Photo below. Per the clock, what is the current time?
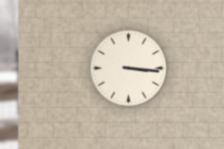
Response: 3:16
